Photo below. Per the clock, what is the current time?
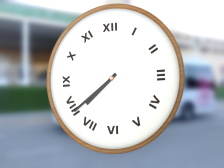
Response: 7:39
